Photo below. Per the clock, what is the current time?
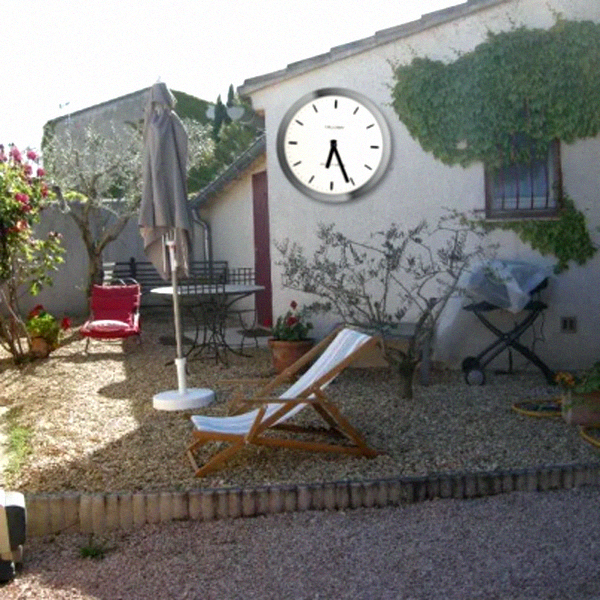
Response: 6:26
